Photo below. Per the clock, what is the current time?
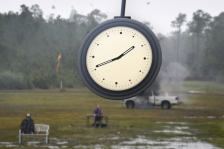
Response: 1:41
